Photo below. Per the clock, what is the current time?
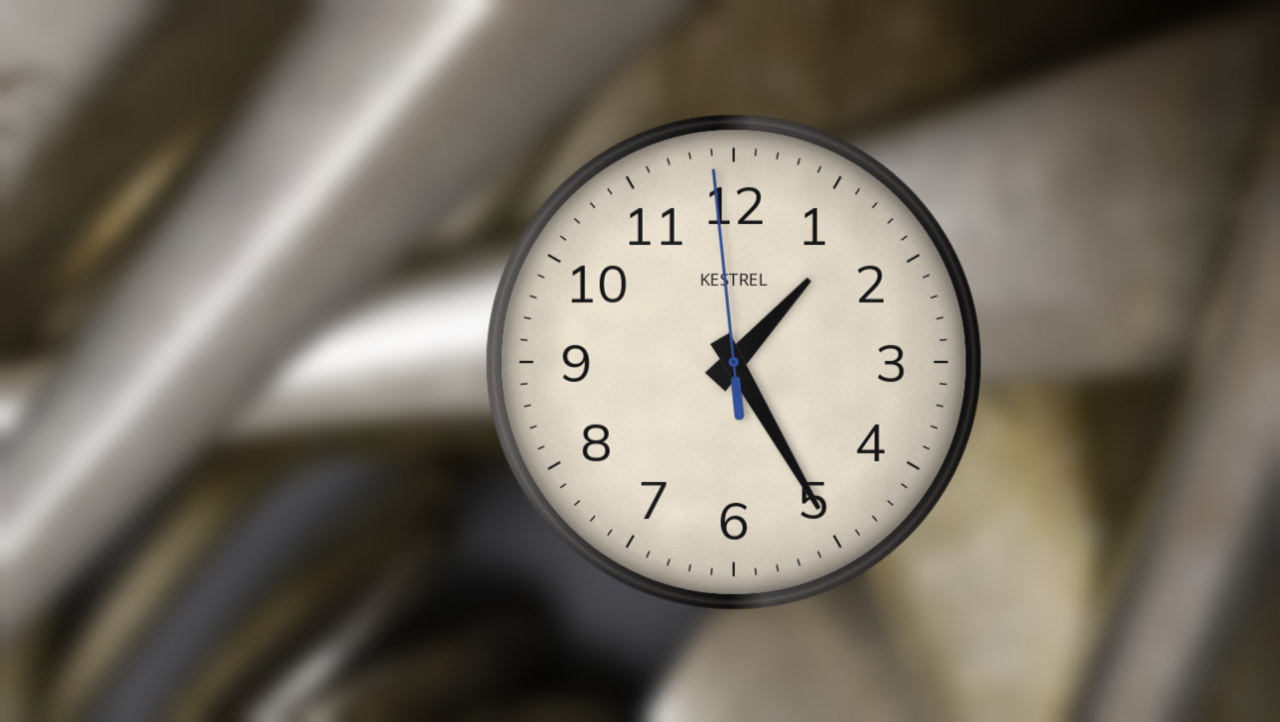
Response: 1:24:59
